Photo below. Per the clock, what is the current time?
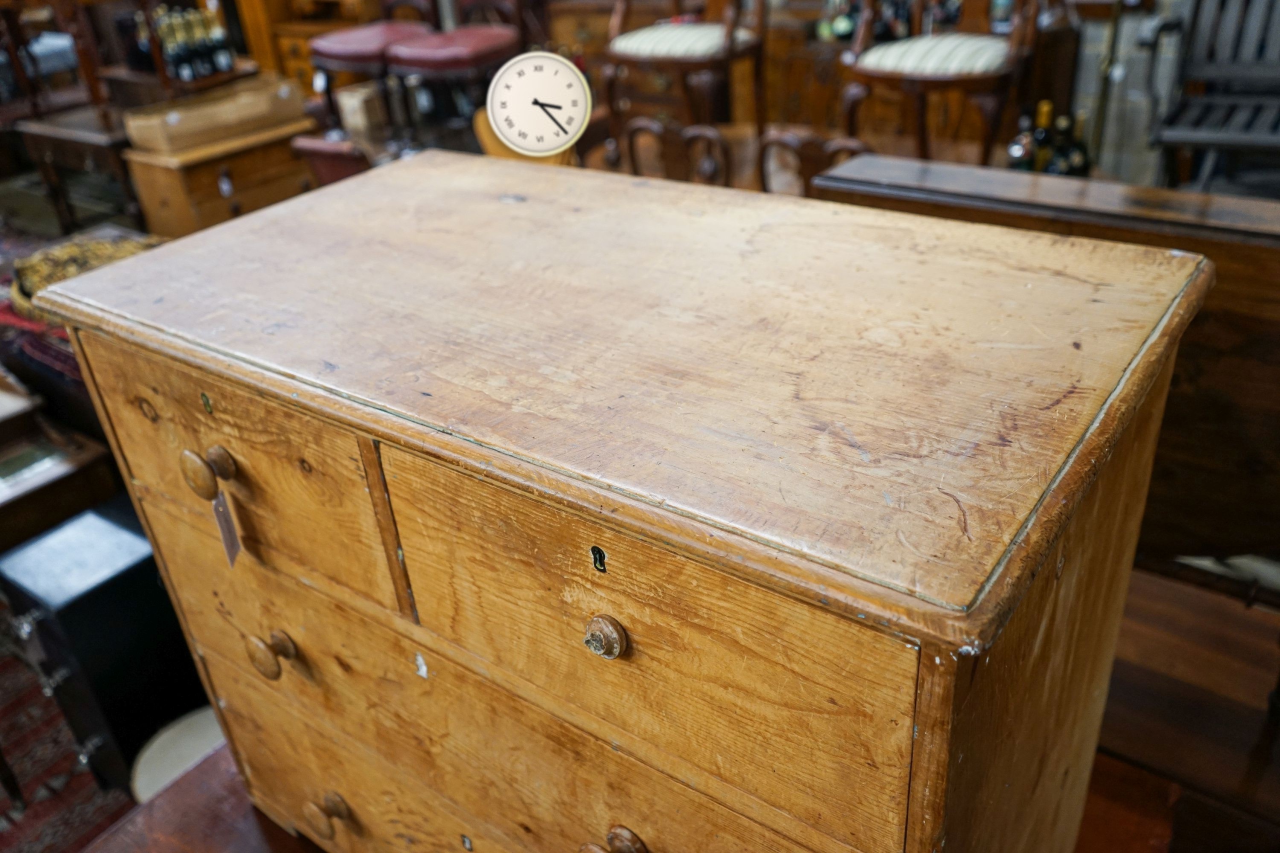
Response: 3:23
